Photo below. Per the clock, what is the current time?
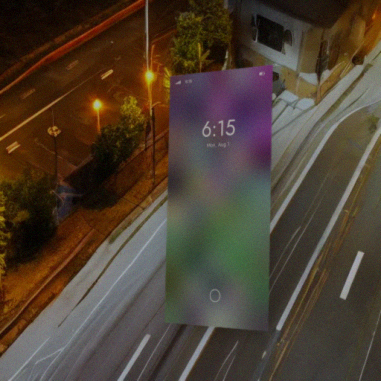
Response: 6:15
